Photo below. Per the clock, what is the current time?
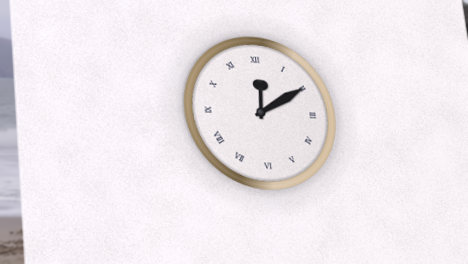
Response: 12:10
